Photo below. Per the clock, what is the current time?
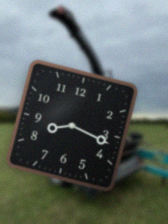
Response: 8:17
